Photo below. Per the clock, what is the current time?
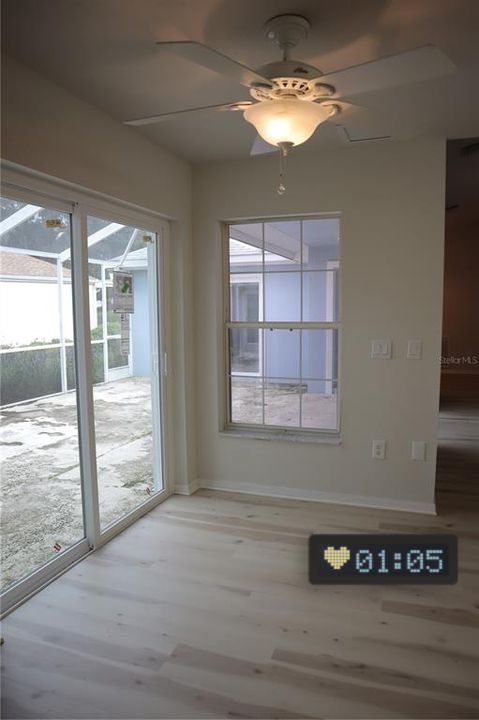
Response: 1:05
